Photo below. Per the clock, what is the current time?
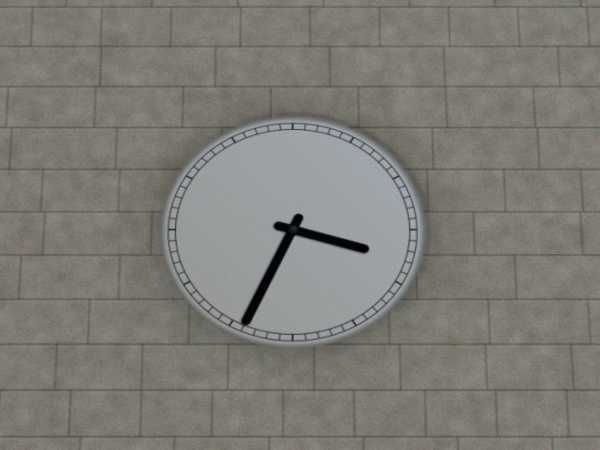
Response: 3:34
